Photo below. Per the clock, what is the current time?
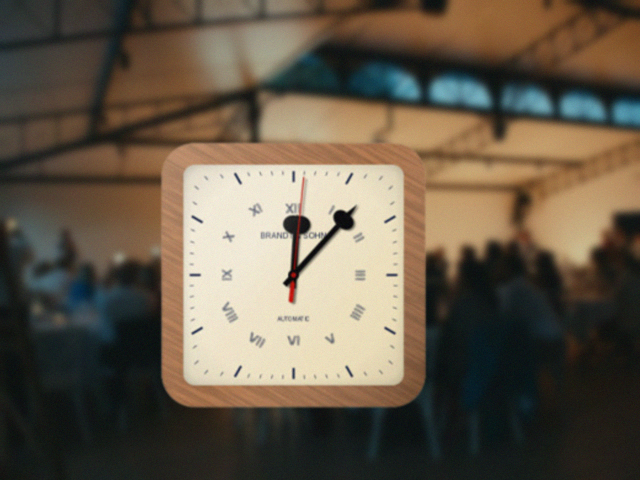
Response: 12:07:01
